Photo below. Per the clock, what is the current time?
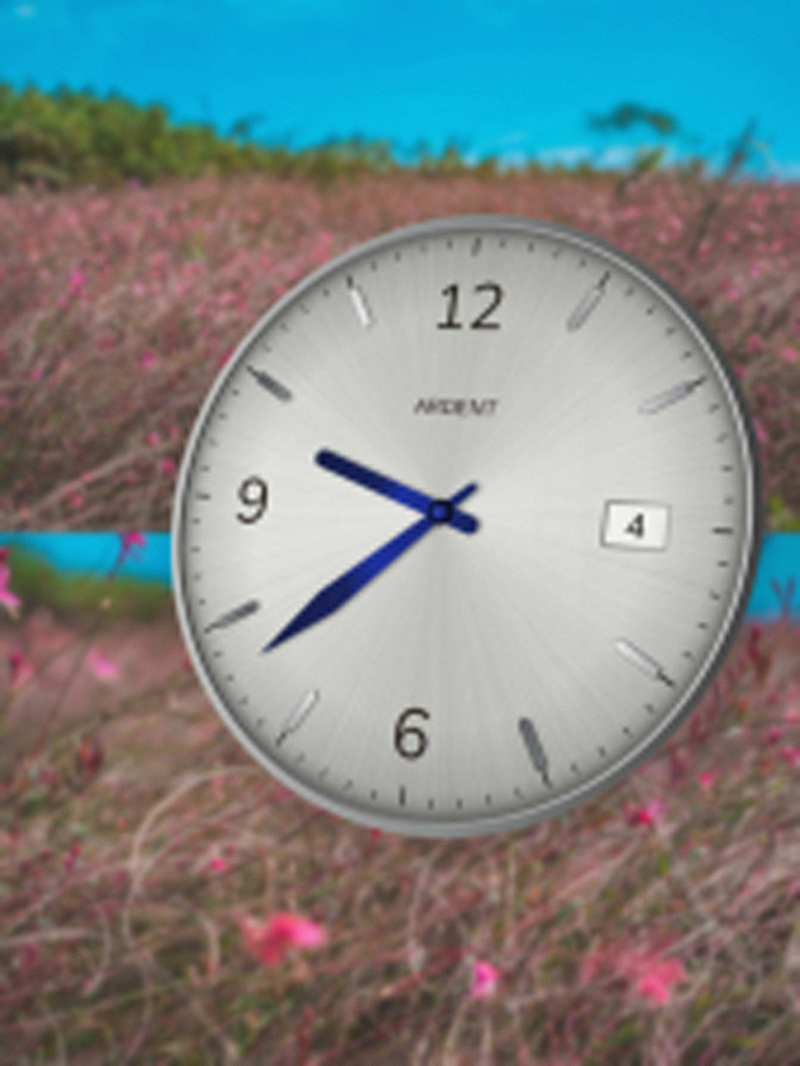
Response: 9:38
